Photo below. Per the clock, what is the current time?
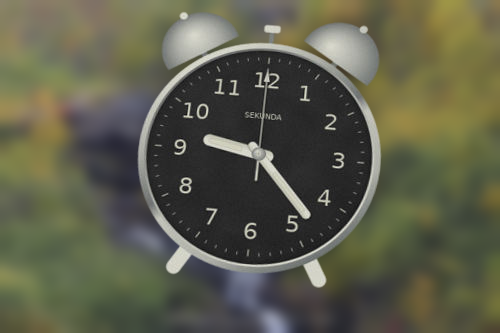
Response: 9:23:00
